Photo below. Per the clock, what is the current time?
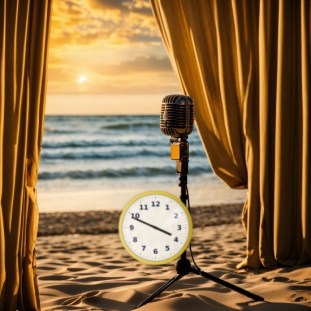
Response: 3:49
